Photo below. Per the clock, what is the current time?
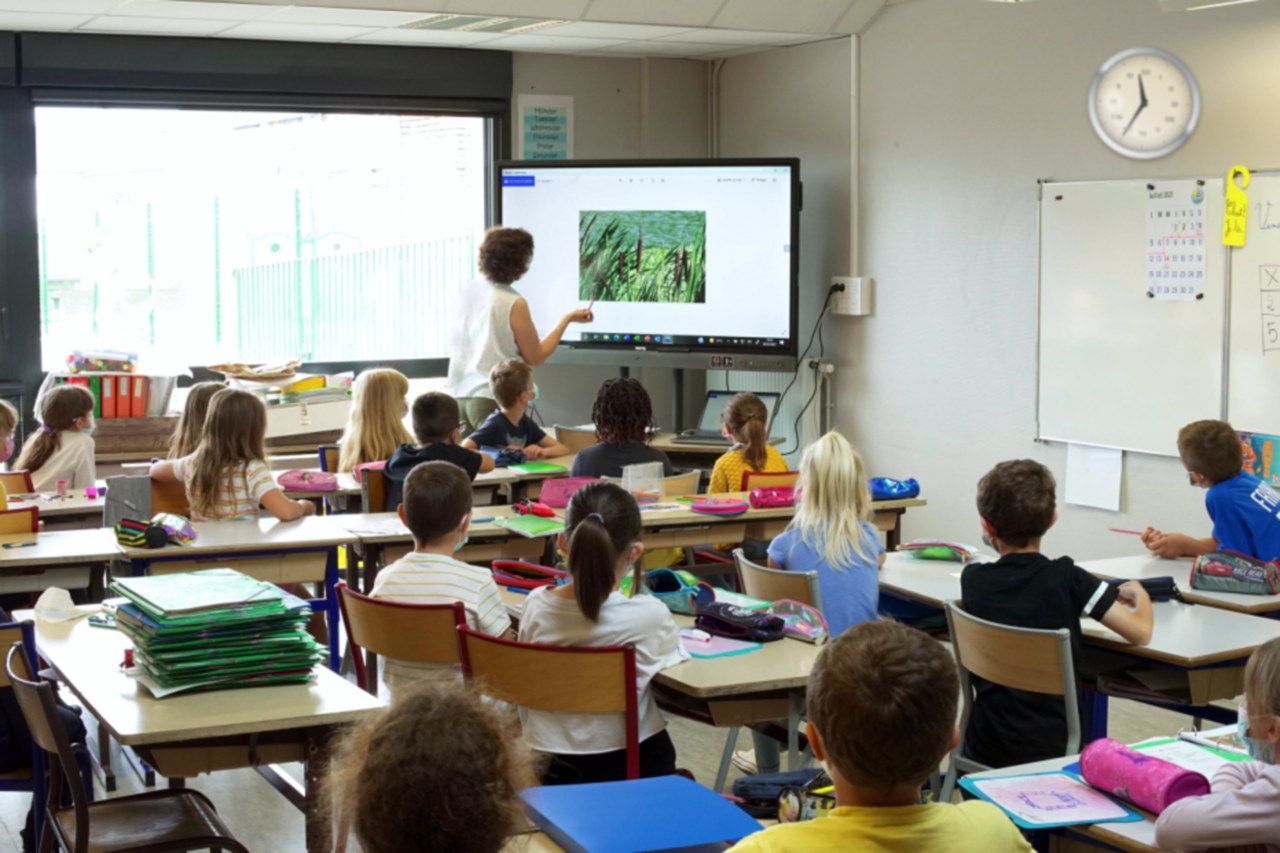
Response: 11:35
